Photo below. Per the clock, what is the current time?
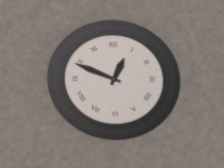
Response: 12:49
